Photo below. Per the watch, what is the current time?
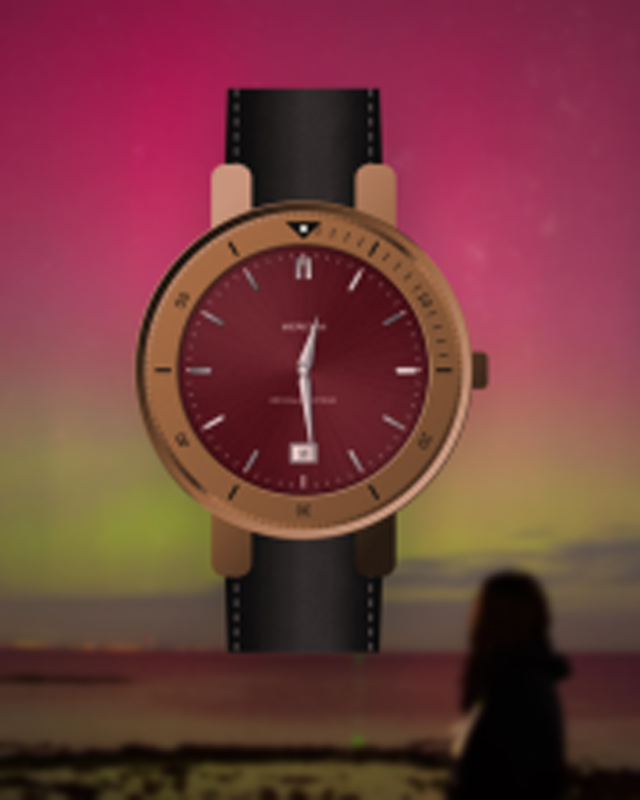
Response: 12:29
